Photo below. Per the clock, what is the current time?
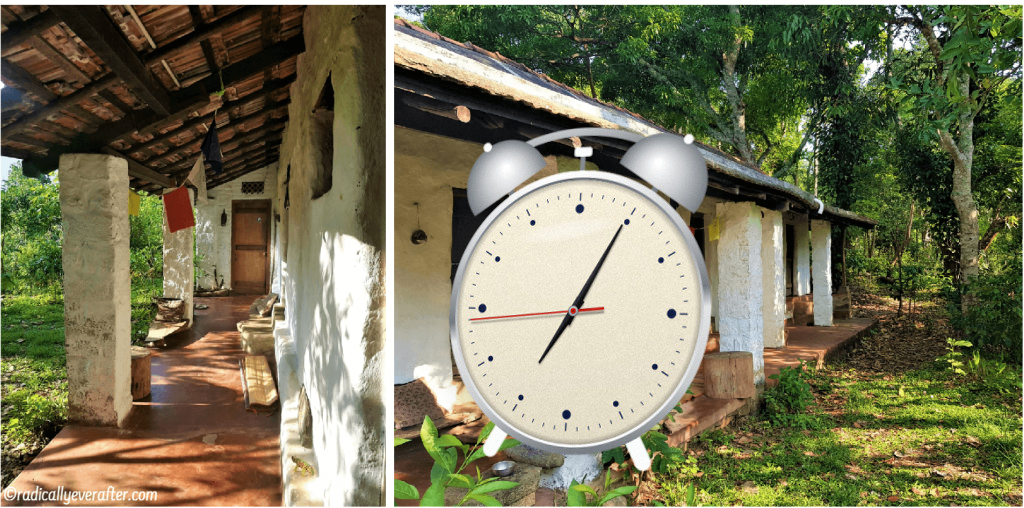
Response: 7:04:44
